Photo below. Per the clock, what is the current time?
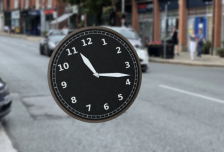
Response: 11:18
